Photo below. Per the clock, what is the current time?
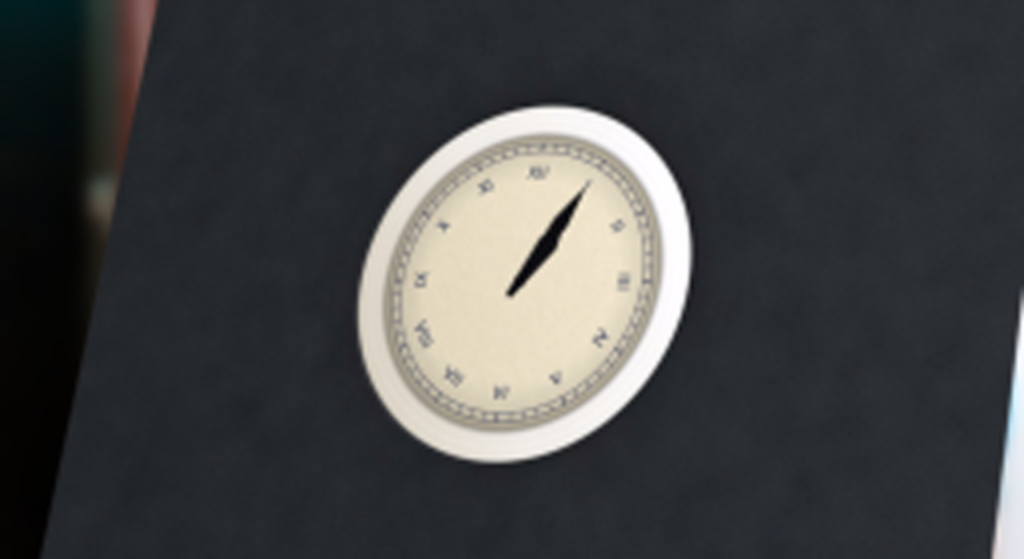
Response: 1:05
